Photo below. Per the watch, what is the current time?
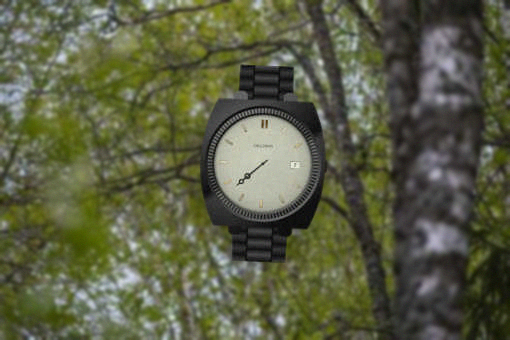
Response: 7:38
